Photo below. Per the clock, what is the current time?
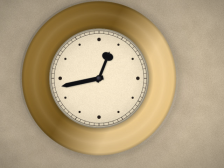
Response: 12:43
